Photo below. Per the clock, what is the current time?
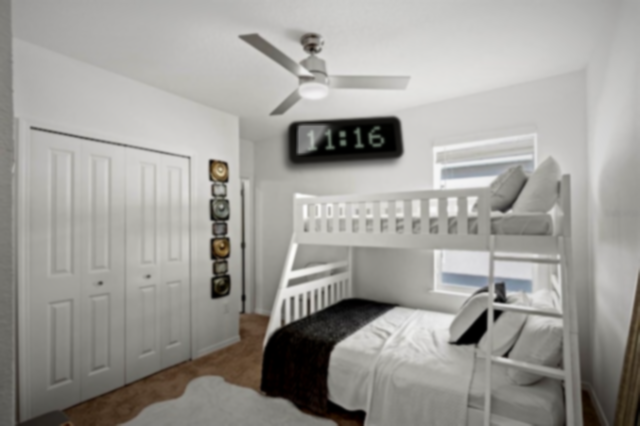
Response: 11:16
